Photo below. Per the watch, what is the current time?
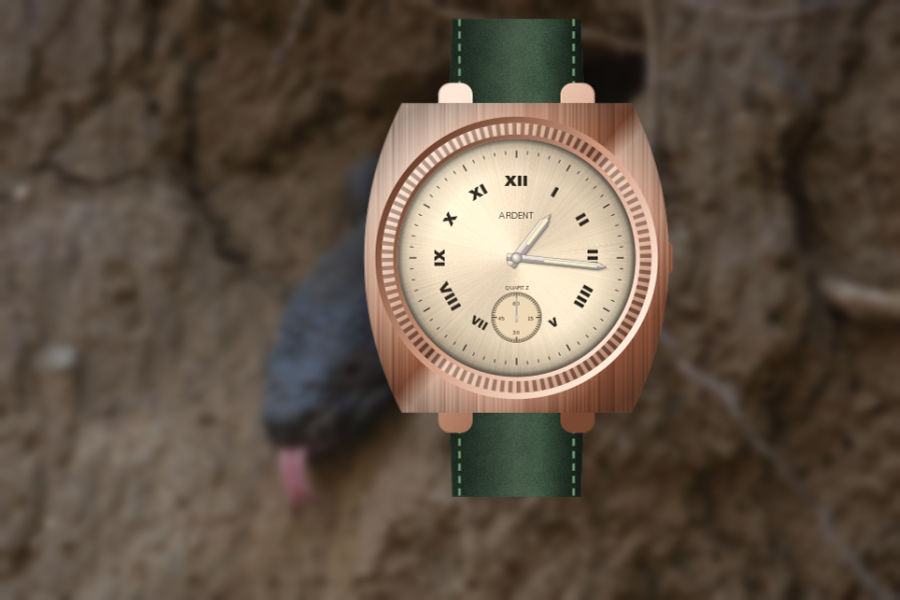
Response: 1:16
